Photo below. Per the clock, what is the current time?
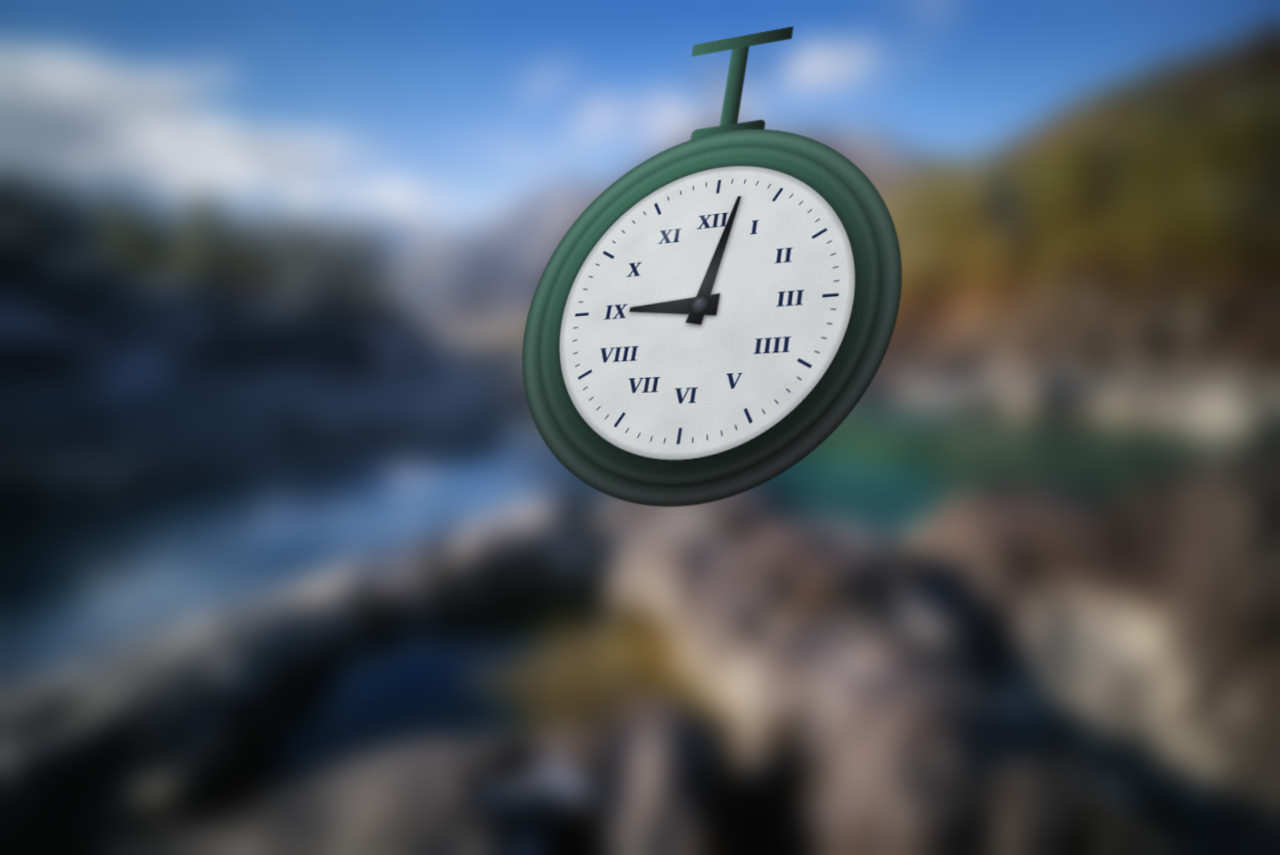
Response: 9:02
